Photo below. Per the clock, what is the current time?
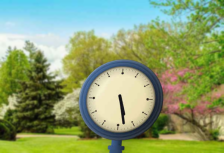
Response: 5:28
